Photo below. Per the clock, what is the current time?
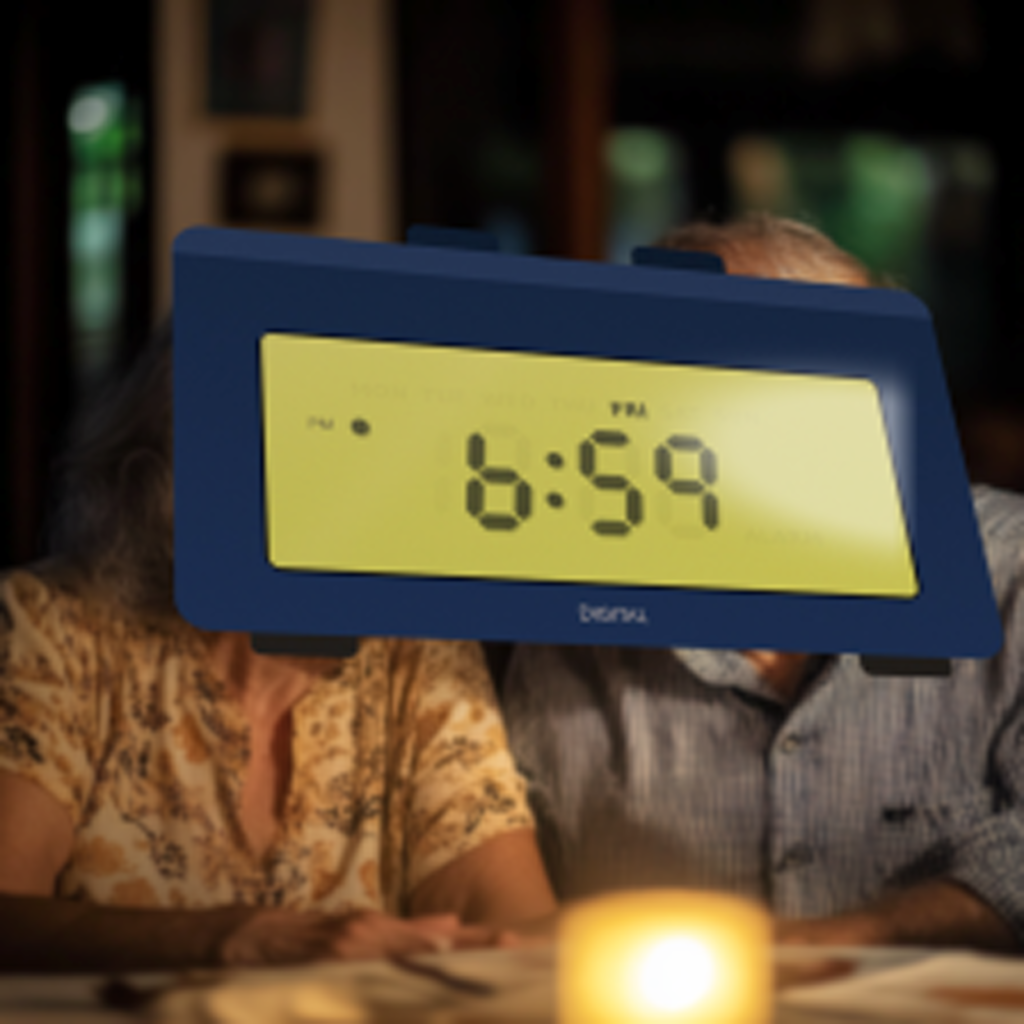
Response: 6:59
